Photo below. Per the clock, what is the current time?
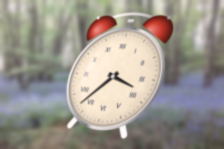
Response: 3:37
